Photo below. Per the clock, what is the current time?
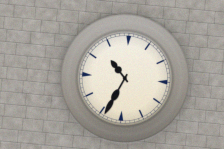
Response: 10:34
